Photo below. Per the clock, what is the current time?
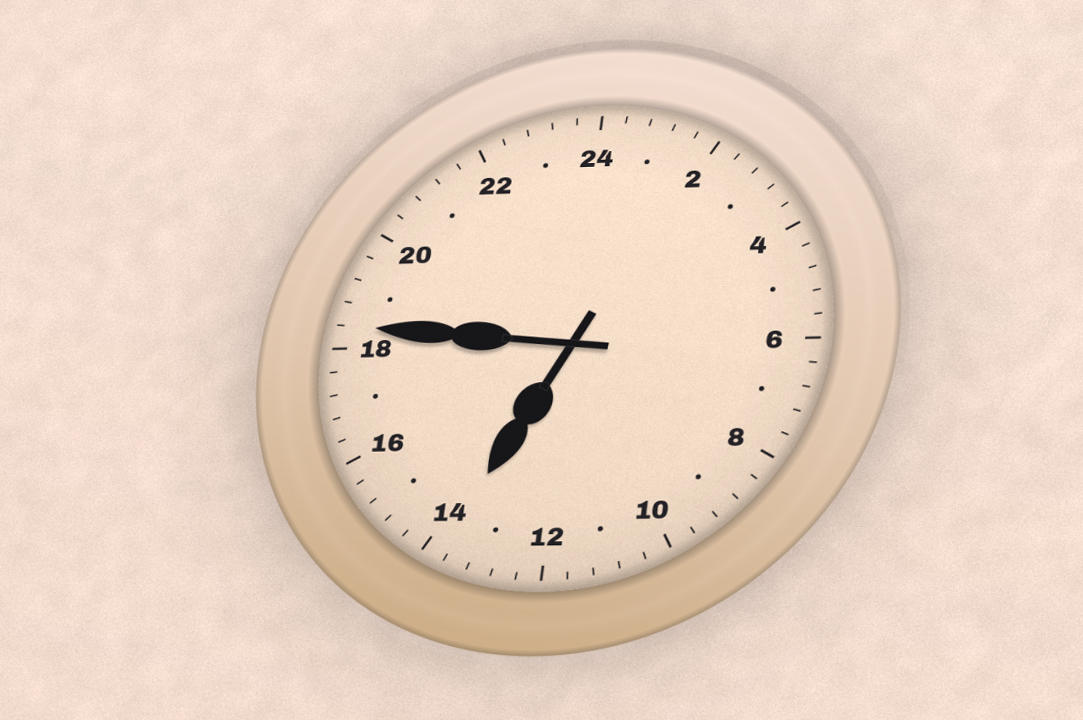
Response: 13:46
